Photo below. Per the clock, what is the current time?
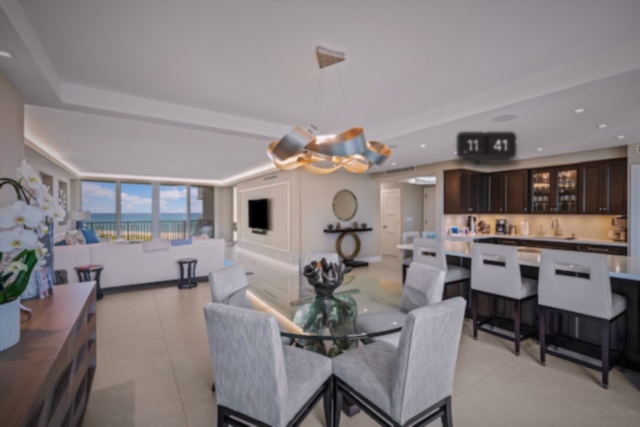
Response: 11:41
